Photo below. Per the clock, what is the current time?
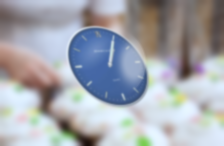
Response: 1:05
